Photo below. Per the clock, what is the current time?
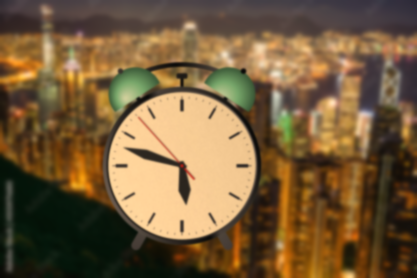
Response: 5:47:53
